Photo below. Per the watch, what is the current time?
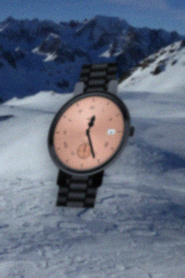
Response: 12:26
